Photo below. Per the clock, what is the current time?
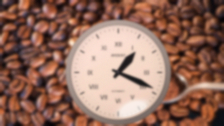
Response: 1:19
